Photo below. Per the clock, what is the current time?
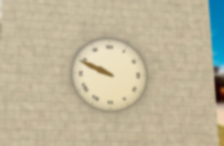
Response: 9:49
